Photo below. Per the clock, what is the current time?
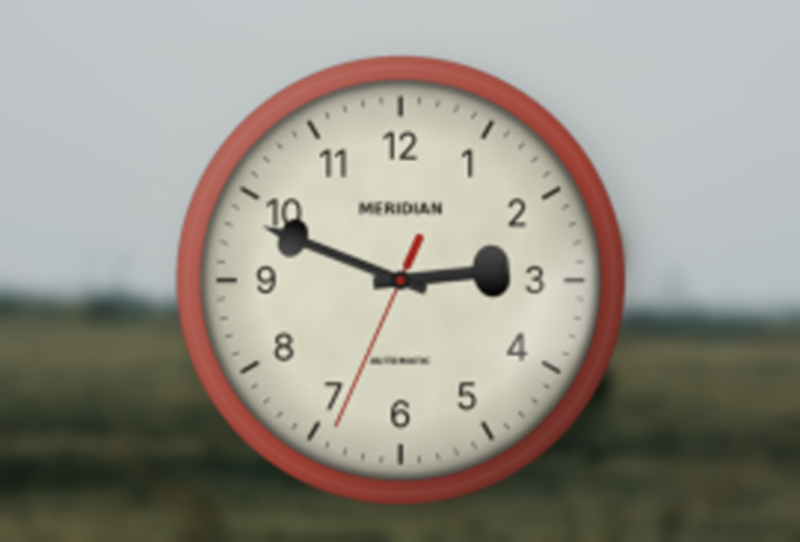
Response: 2:48:34
